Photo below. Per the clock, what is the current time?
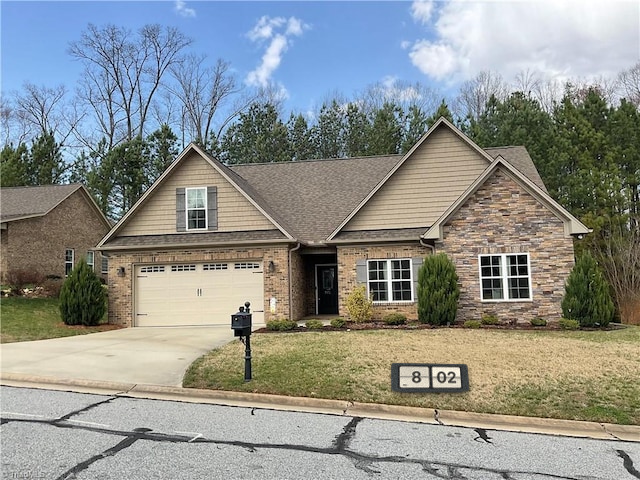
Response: 8:02
